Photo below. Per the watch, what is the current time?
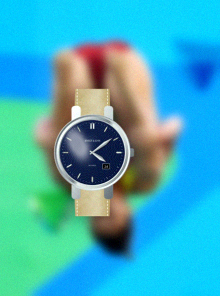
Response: 4:09
